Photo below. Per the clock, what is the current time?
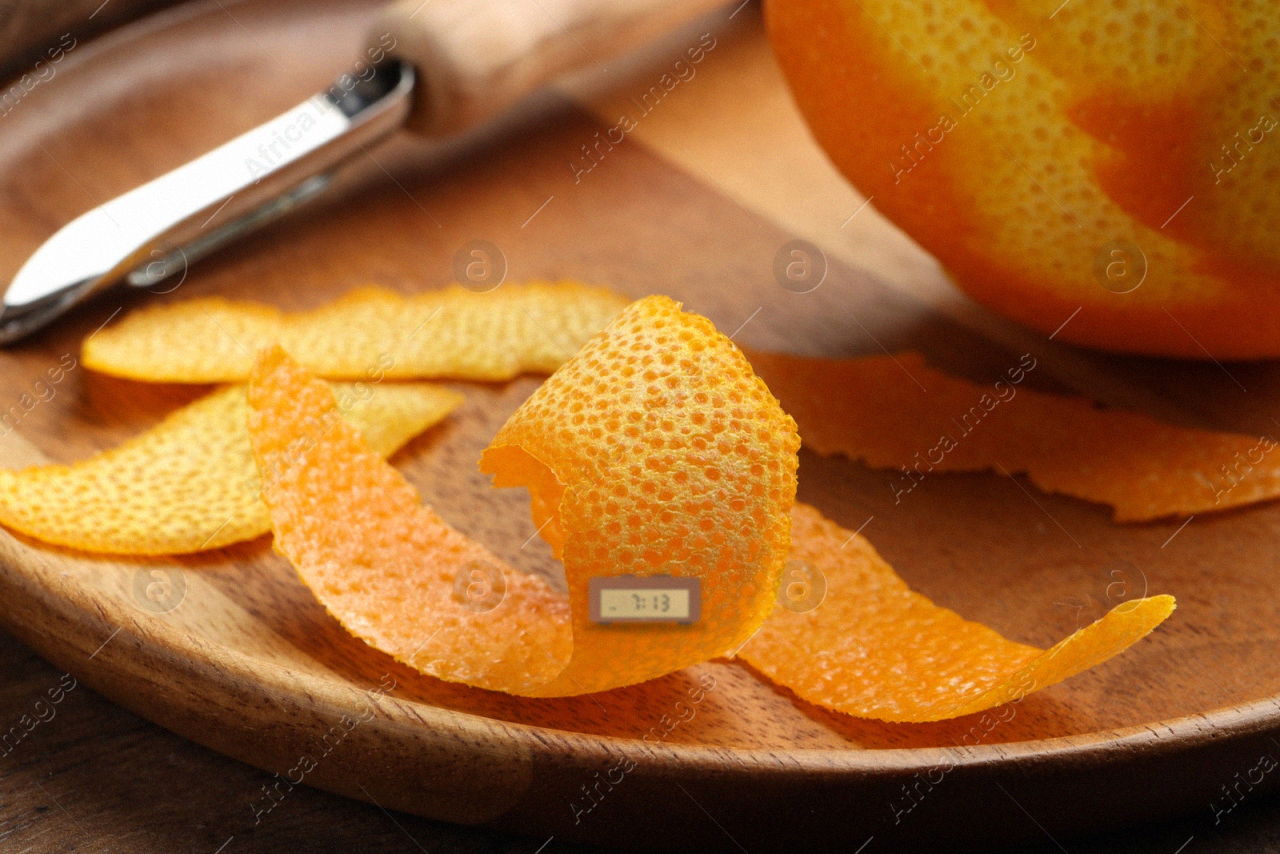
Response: 7:13
